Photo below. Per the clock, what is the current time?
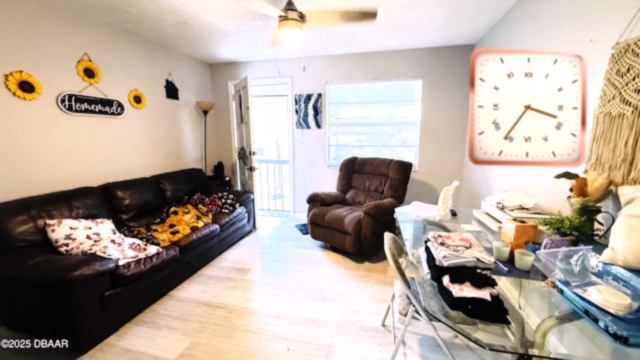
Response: 3:36
